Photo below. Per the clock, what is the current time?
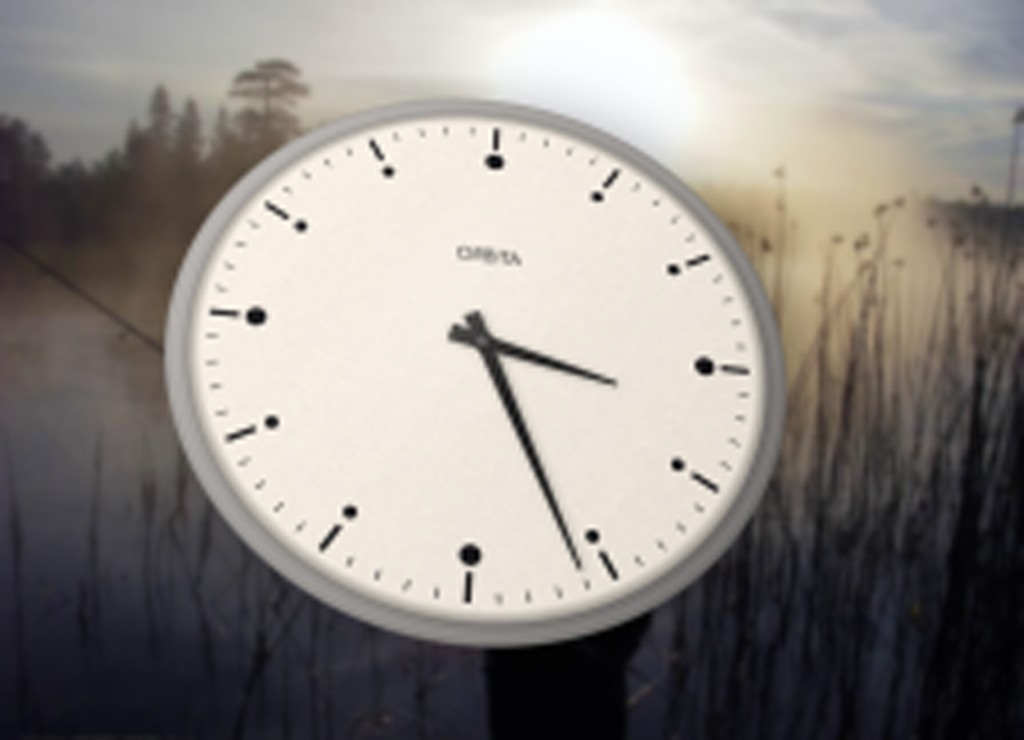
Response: 3:26
